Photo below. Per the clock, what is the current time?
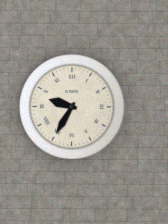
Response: 9:35
